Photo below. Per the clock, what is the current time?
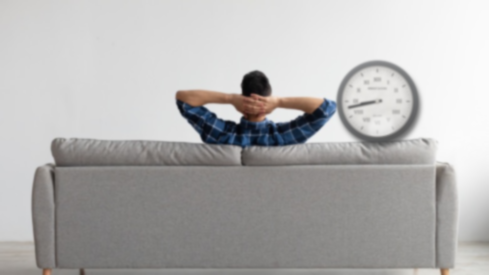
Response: 8:43
